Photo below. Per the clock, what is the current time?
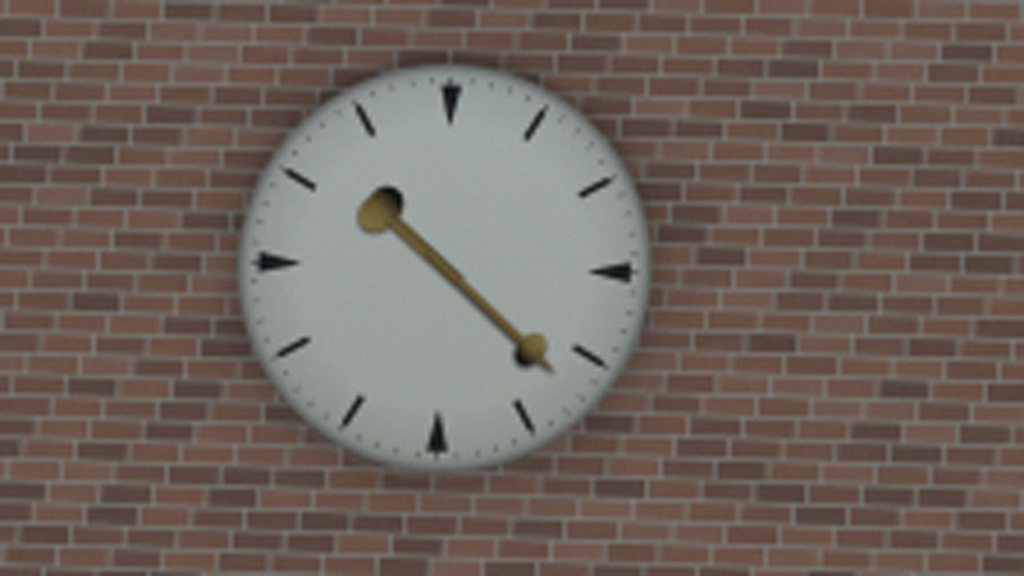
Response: 10:22
